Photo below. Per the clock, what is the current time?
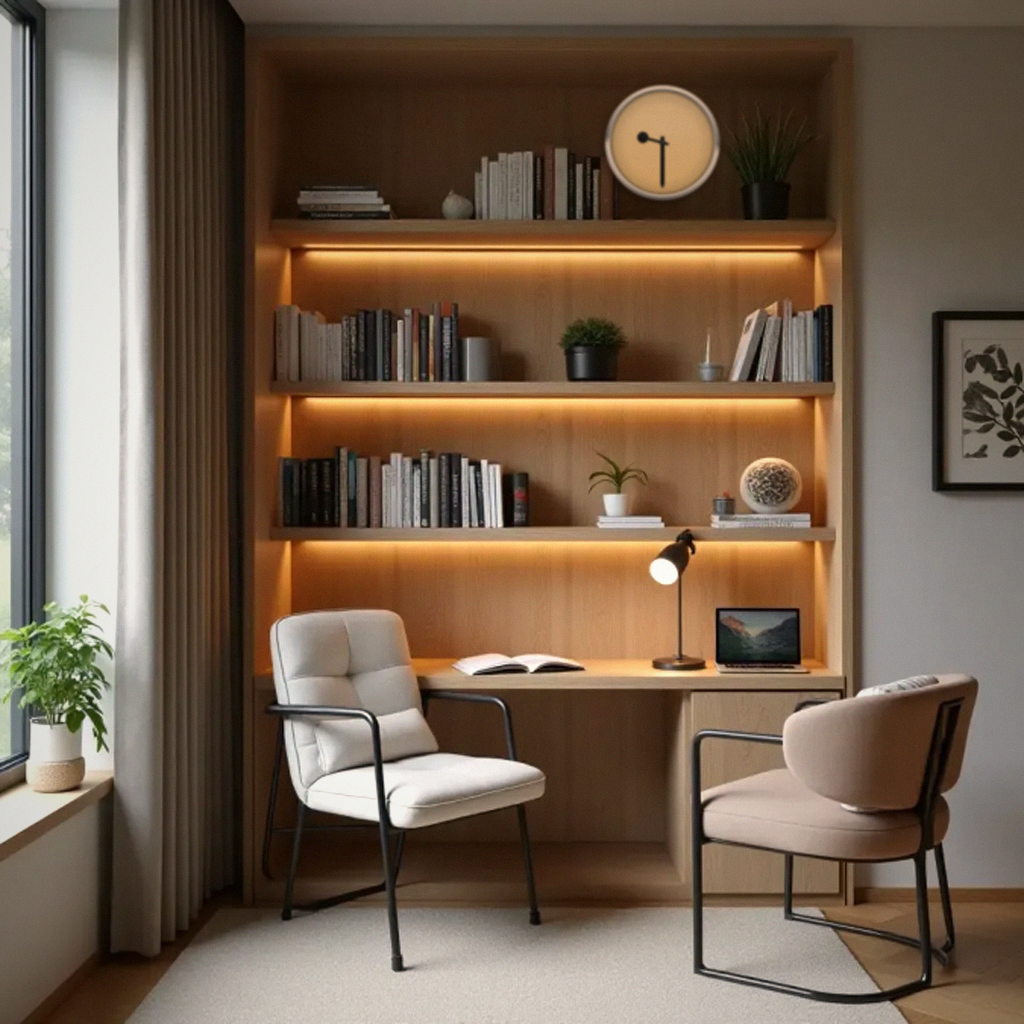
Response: 9:30
